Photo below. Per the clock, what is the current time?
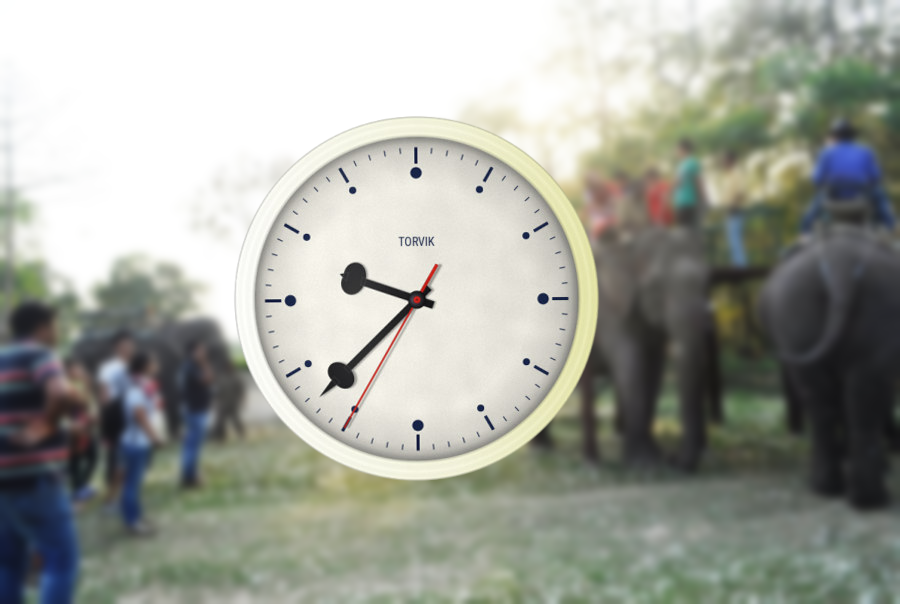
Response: 9:37:35
